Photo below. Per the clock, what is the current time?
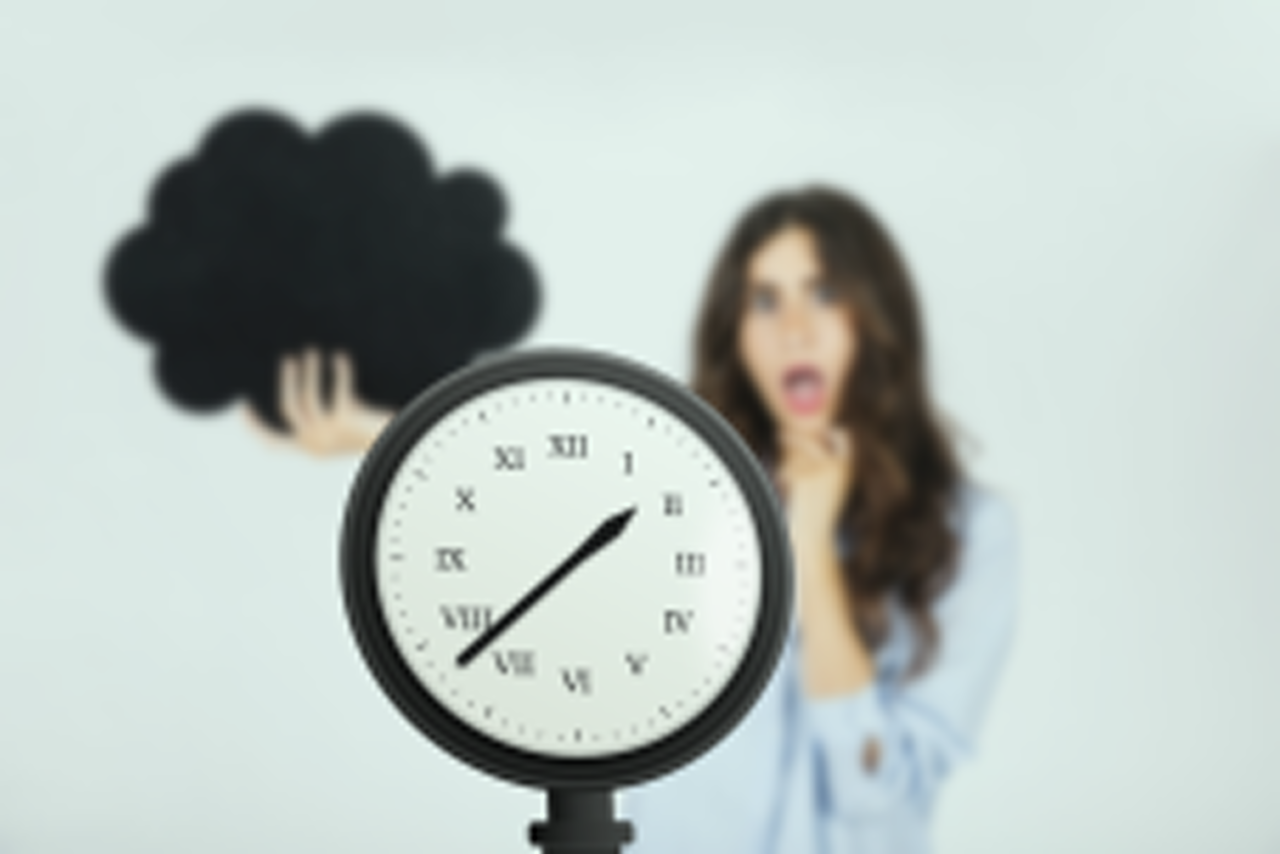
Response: 1:38
